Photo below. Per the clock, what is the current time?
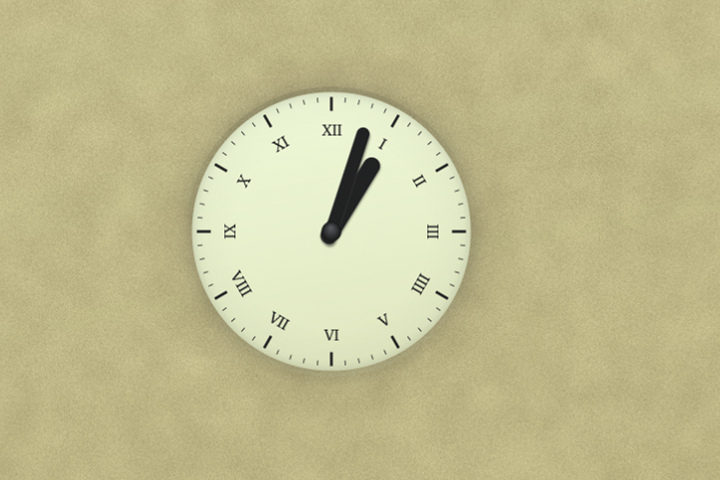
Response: 1:03
